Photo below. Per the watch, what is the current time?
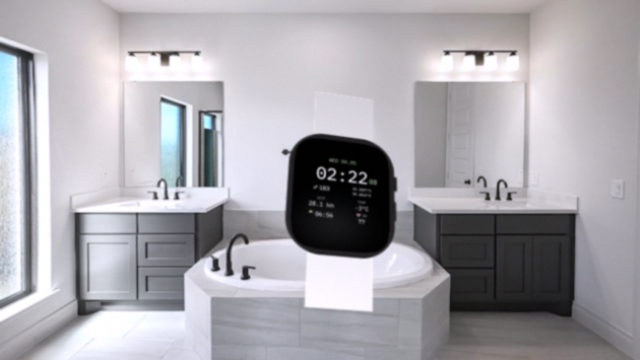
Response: 2:22
